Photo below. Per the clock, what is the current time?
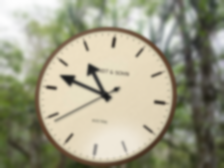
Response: 10:47:39
